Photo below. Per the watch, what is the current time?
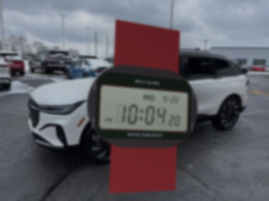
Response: 10:04
